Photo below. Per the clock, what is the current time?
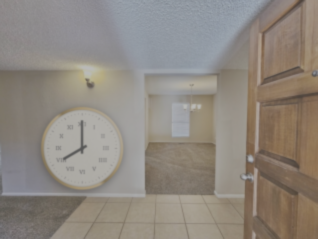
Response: 8:00
